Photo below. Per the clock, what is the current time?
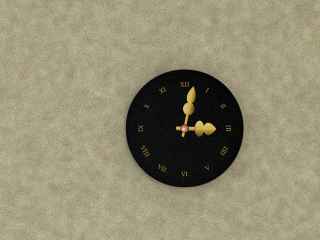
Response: 3:02
